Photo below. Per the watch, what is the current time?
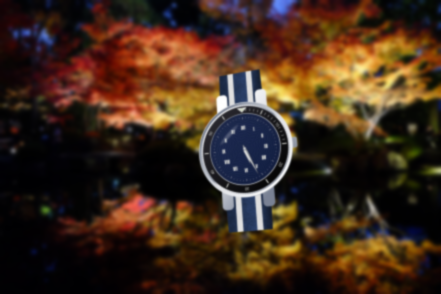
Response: 5:26
